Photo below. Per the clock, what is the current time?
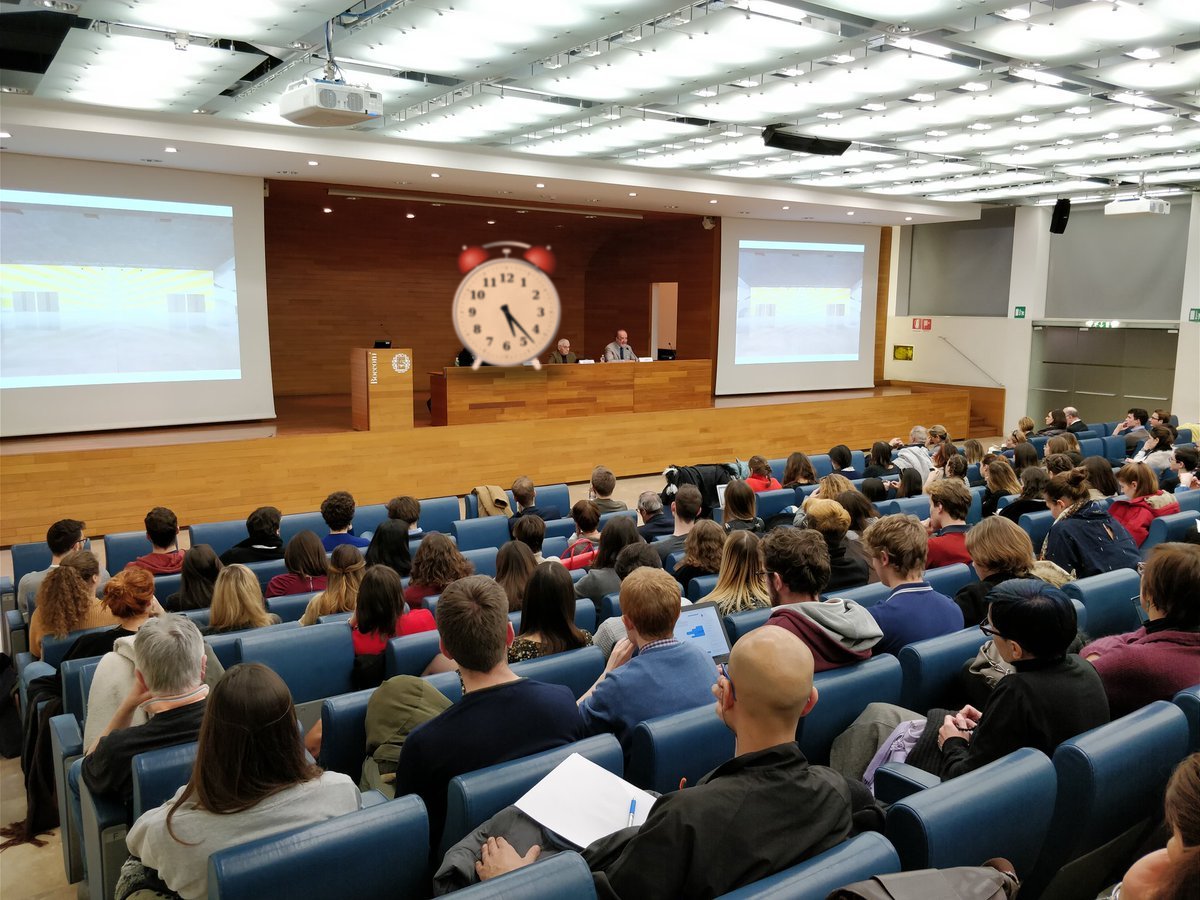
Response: 5:23
